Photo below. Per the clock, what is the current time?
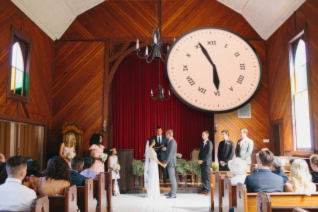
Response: 5:56
